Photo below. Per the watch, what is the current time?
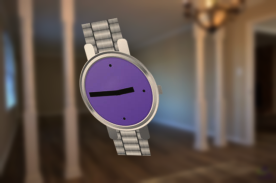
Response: 2:45
